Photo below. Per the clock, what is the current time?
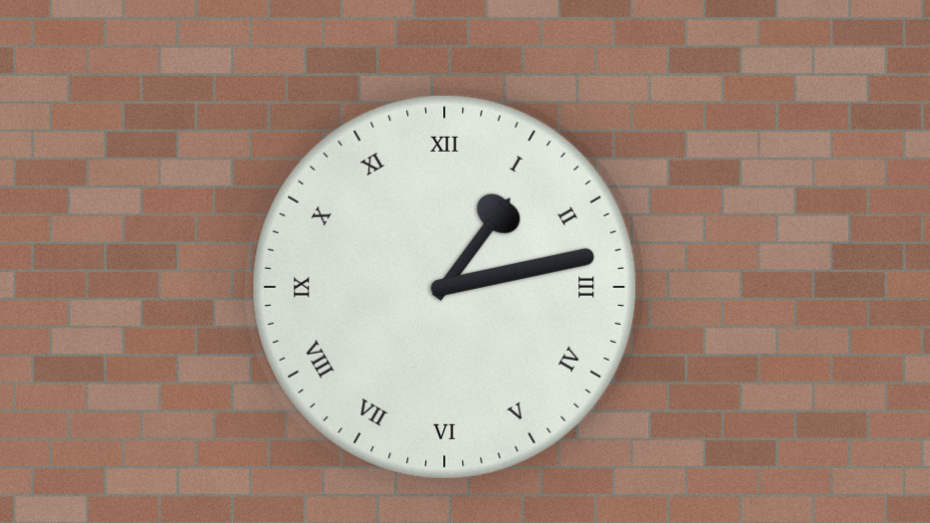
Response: 1:13
